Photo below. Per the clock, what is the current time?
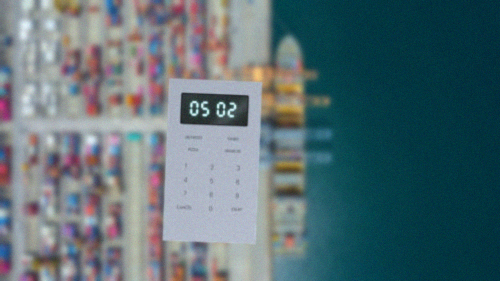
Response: 5:02
